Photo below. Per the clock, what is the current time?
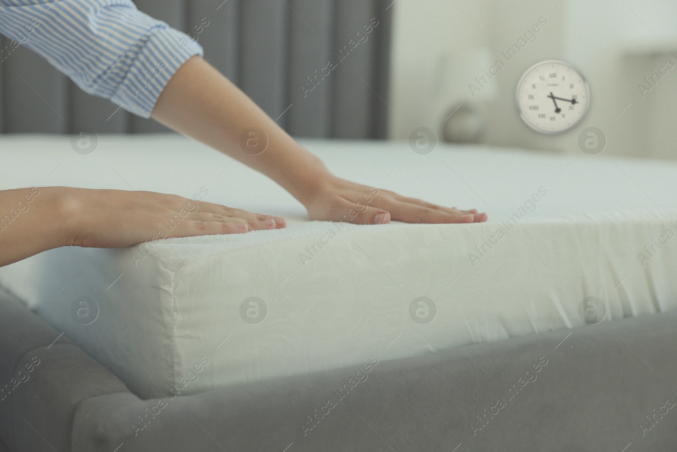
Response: 5:17
